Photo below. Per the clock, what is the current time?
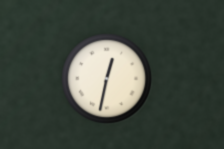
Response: 12:32
